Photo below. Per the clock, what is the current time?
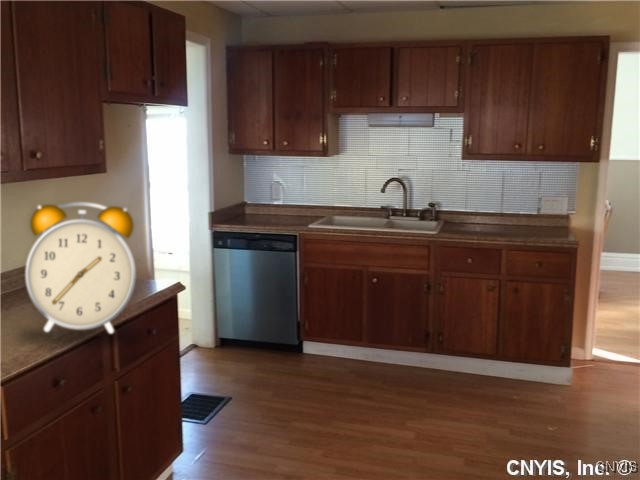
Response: 1:37
